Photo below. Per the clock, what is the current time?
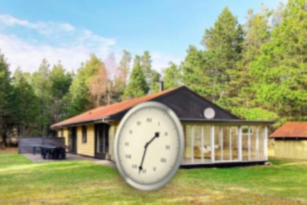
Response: 1:32
